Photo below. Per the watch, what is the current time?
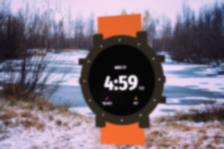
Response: 4:59
